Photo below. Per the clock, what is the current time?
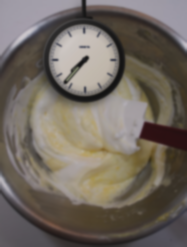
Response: 7:37
